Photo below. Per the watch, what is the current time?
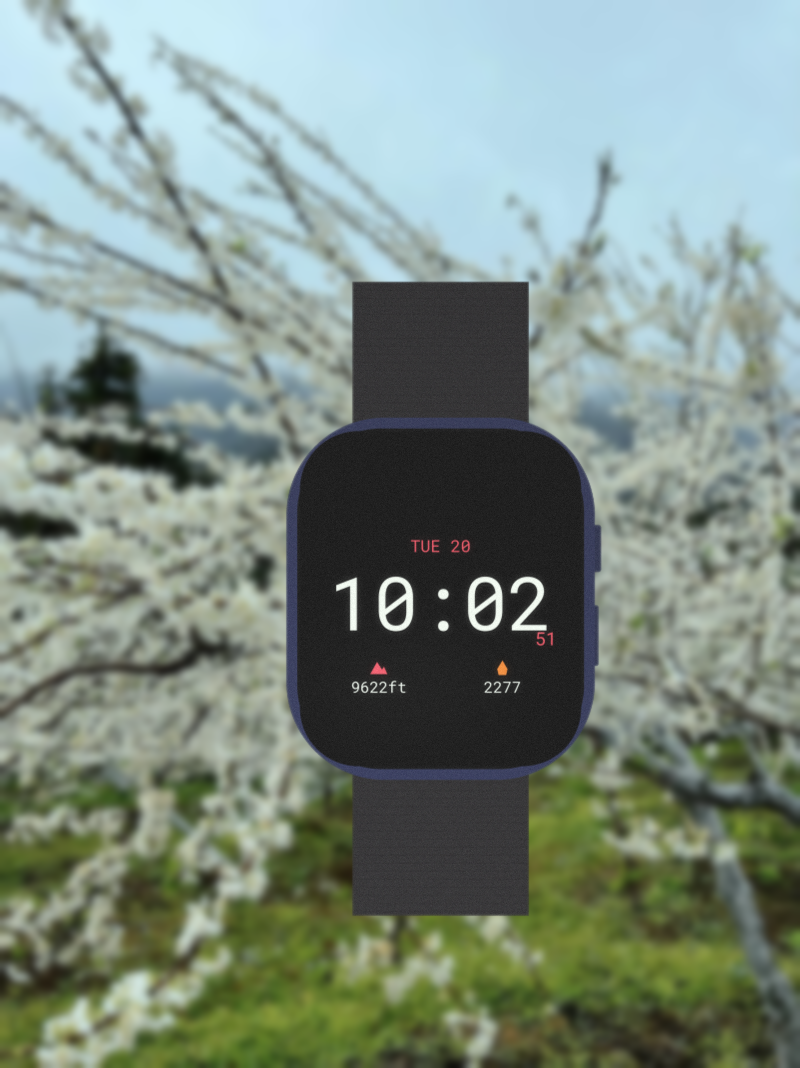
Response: 10:02:51
